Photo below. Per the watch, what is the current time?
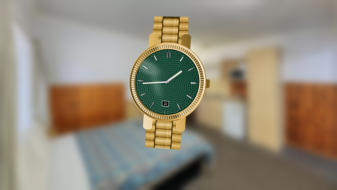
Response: 1:44
